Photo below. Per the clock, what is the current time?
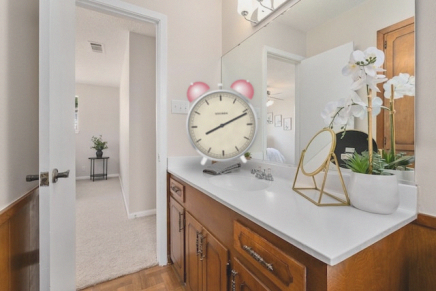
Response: 8:11
